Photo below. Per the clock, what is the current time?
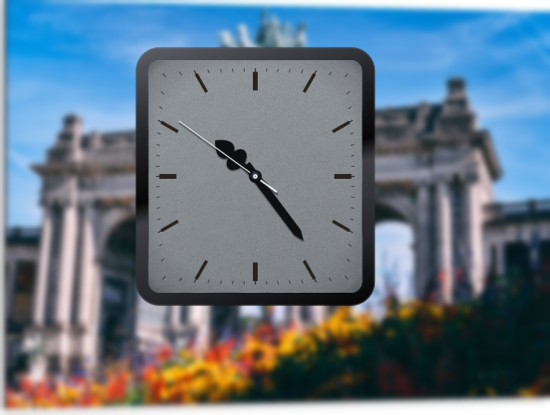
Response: 10:23:51
